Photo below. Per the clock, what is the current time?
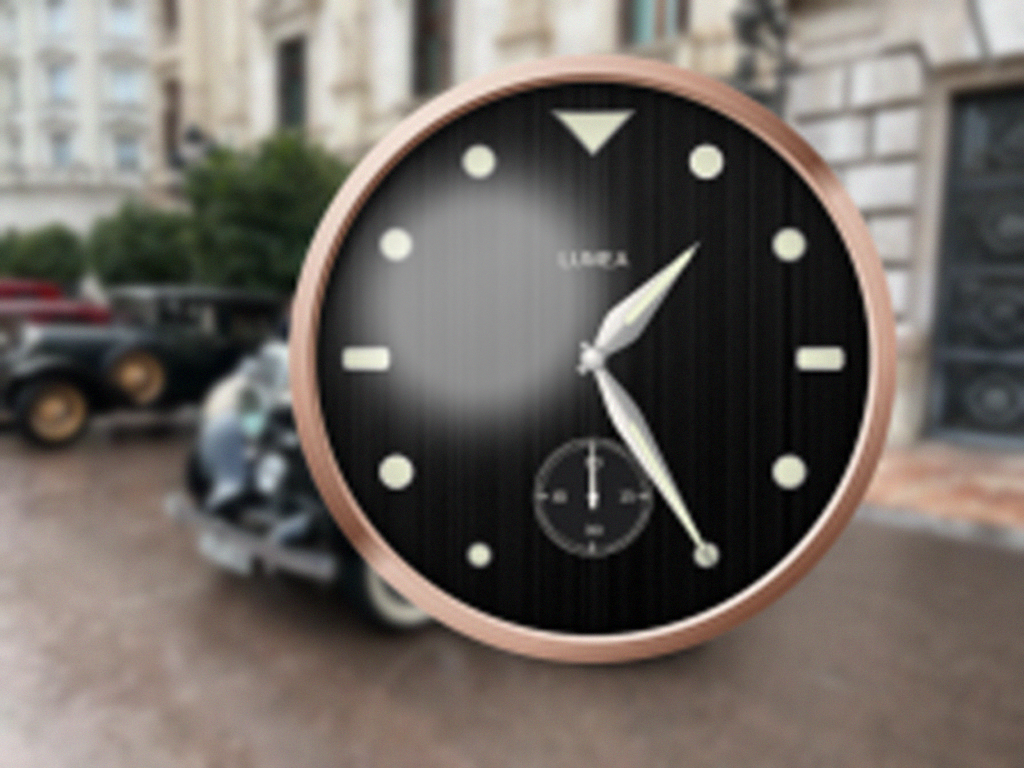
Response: 1:25
